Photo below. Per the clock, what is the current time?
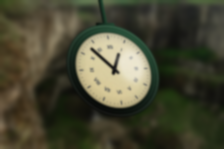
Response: 12:53
